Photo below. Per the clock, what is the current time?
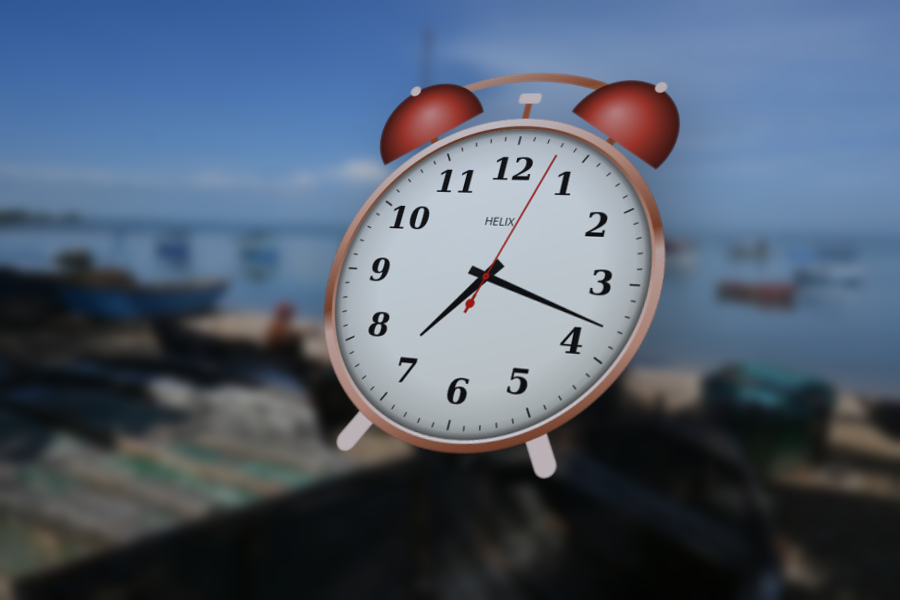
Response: 7:18:03
